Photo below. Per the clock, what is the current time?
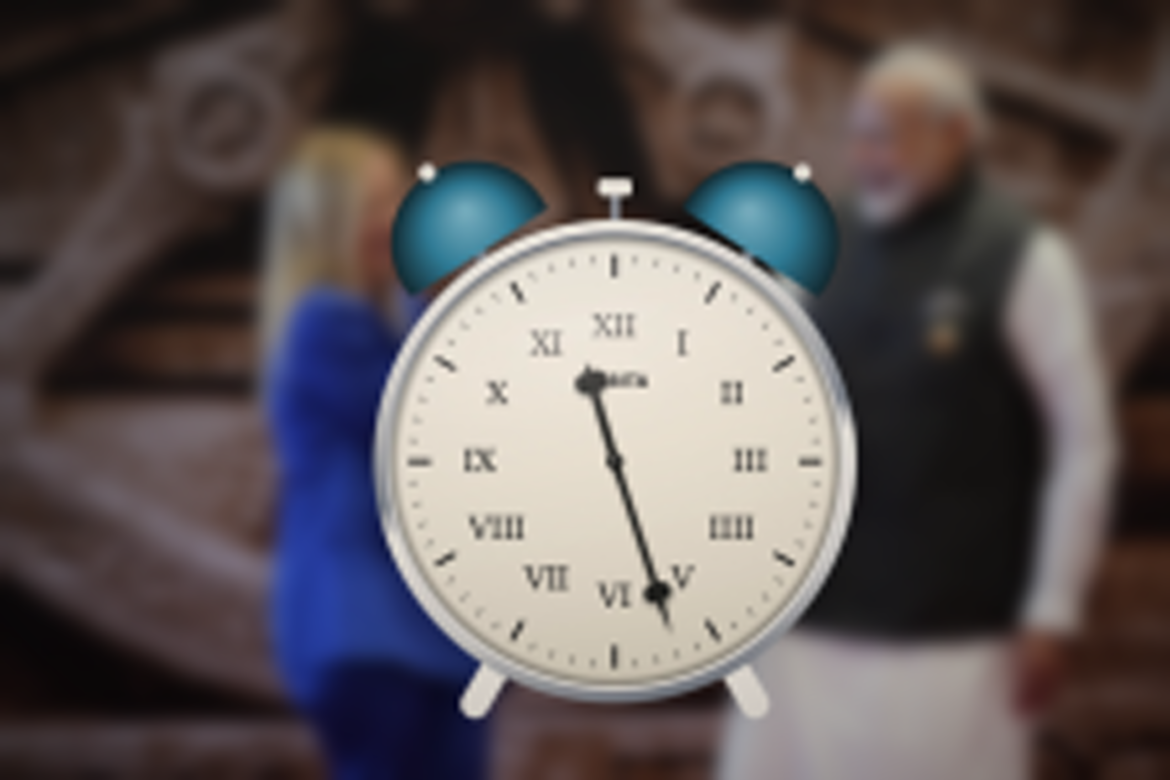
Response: 11:27
